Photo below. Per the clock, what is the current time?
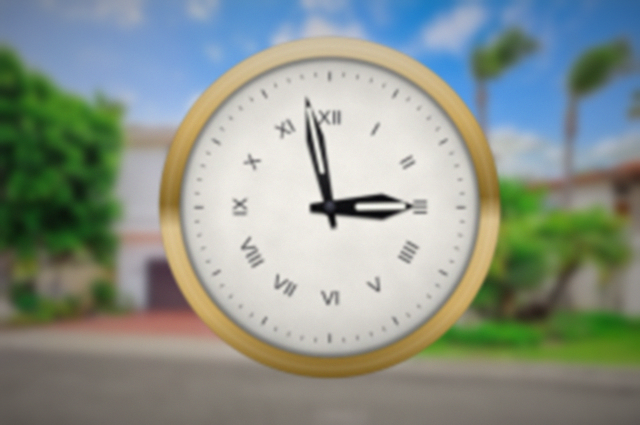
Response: 2:58
